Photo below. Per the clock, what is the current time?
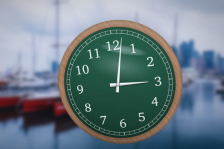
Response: 3:02
